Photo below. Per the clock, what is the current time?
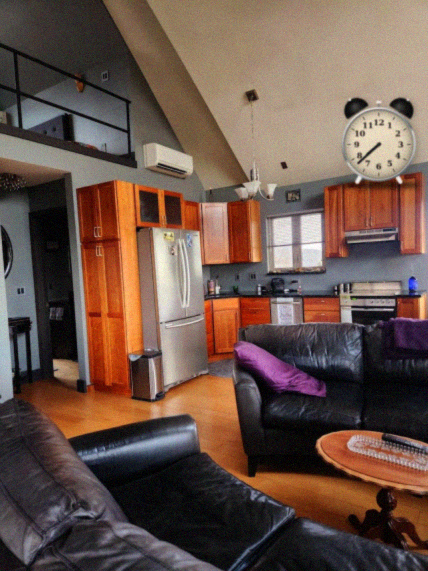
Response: 7:38
